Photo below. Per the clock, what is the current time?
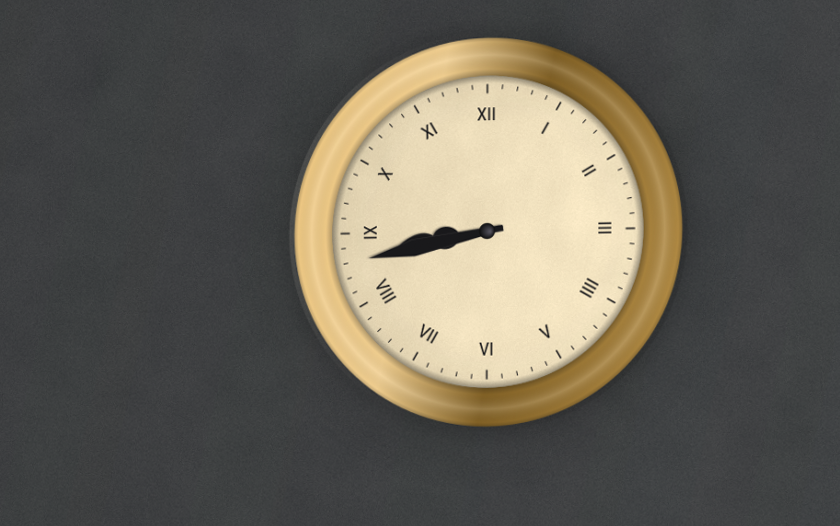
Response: 8:43
